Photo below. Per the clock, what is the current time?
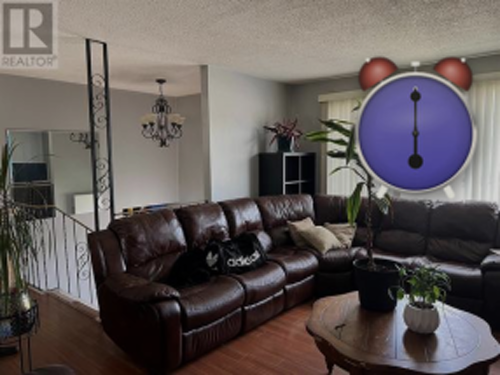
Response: 6:00
